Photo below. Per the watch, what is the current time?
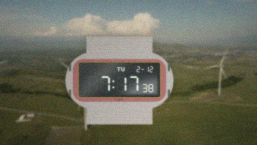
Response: 7:17
